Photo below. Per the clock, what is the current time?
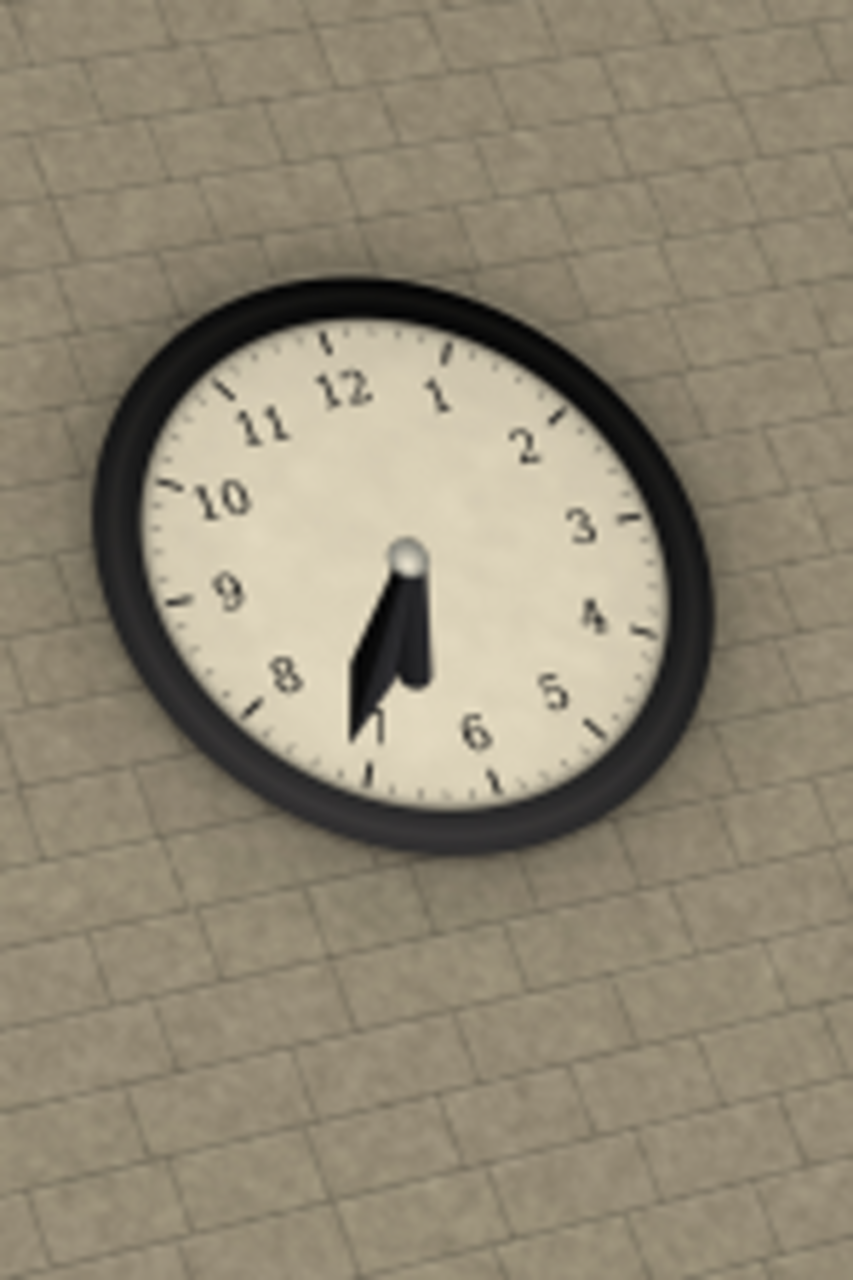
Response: 6:36
